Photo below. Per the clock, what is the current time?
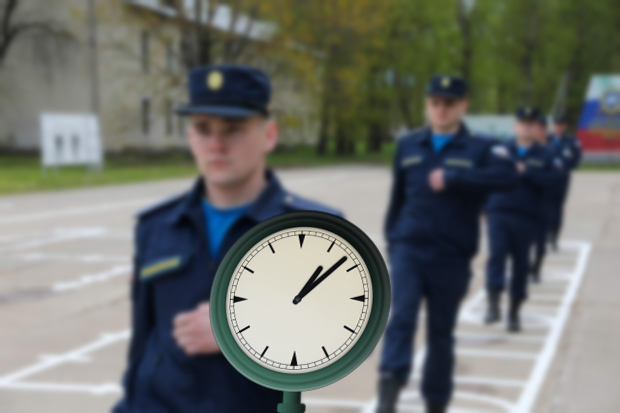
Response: 1:08
